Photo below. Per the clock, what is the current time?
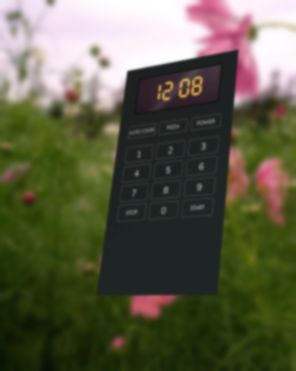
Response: 12:08
